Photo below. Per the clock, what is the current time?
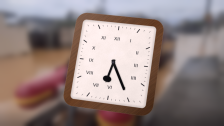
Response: 6:25
